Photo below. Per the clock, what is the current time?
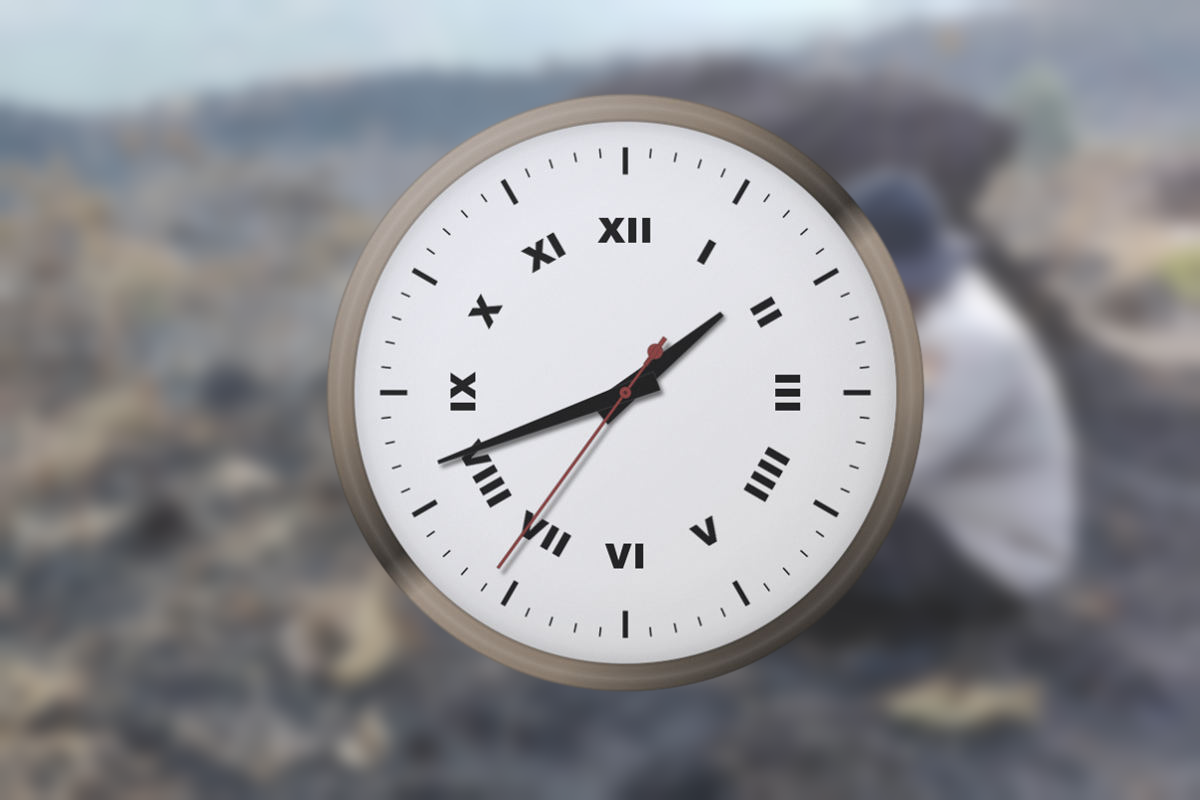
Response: 1:41:36
